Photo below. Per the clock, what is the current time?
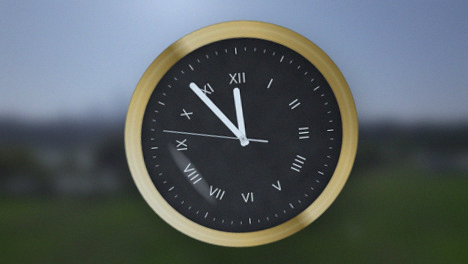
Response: 11:53:47
